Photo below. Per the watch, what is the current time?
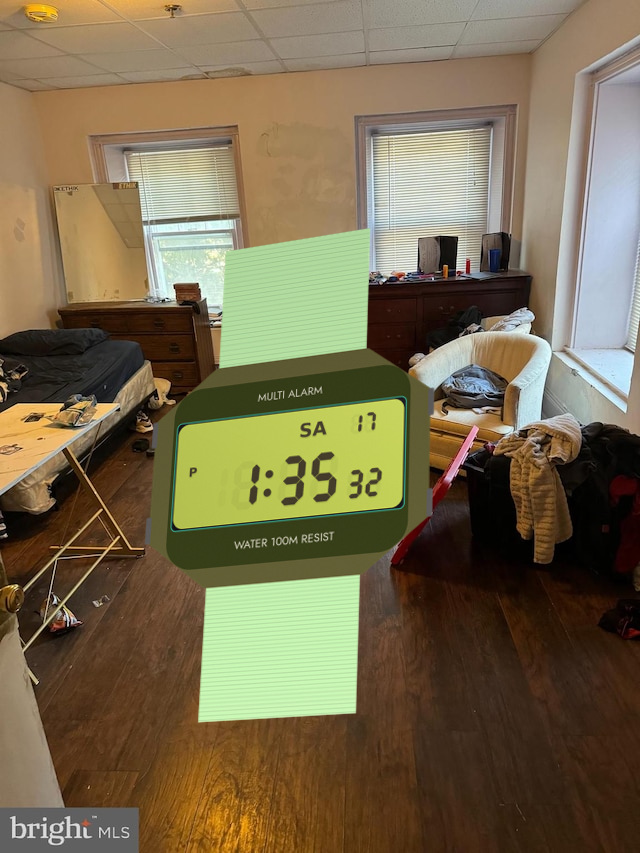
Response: 1:35:32
